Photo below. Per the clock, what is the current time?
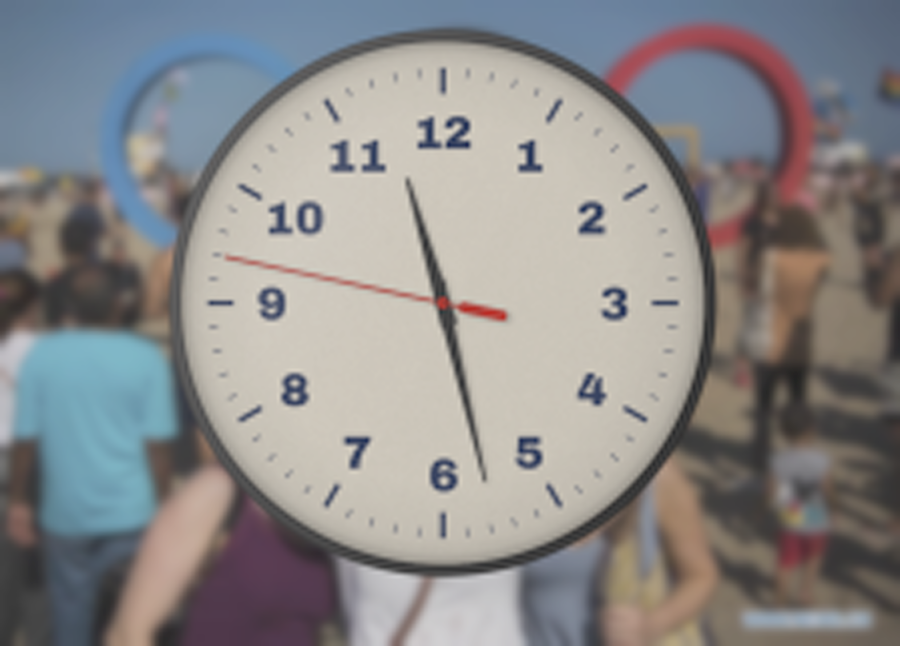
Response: 11:27:47
